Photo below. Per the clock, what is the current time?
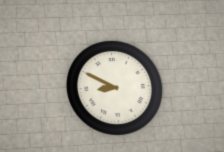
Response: 8:50
